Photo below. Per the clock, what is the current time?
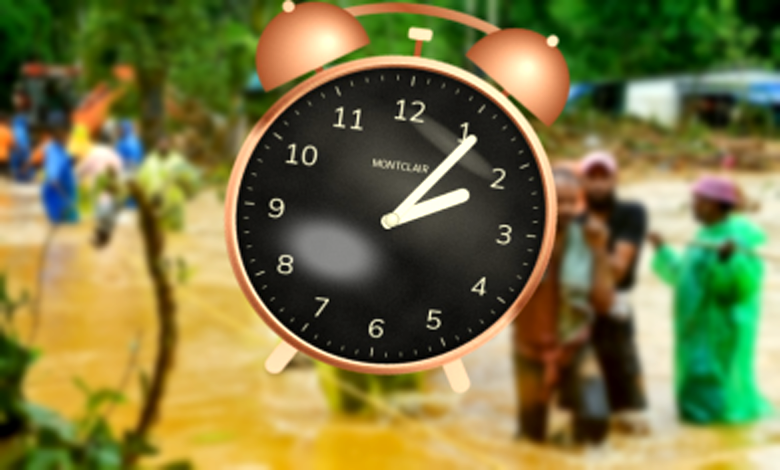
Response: 2:06
